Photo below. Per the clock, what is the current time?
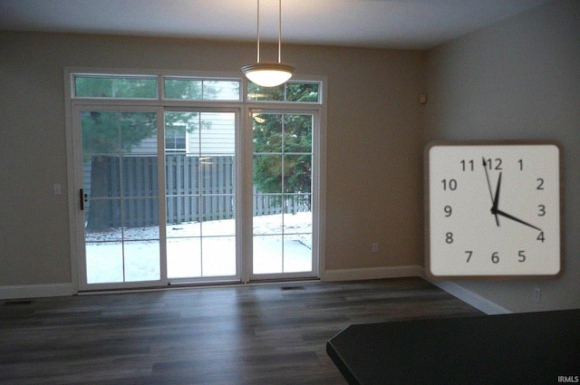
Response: 12:18:58
